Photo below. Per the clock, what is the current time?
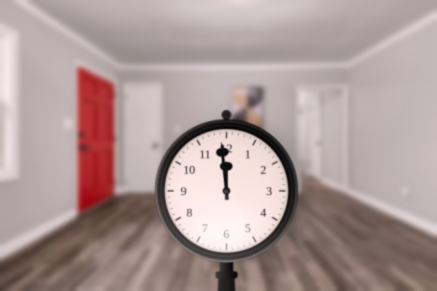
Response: 11:59
